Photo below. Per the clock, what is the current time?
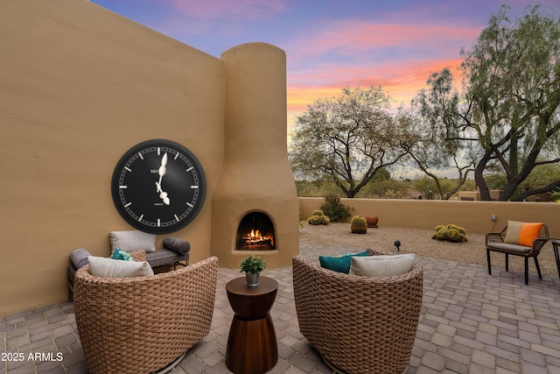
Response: 5:02
